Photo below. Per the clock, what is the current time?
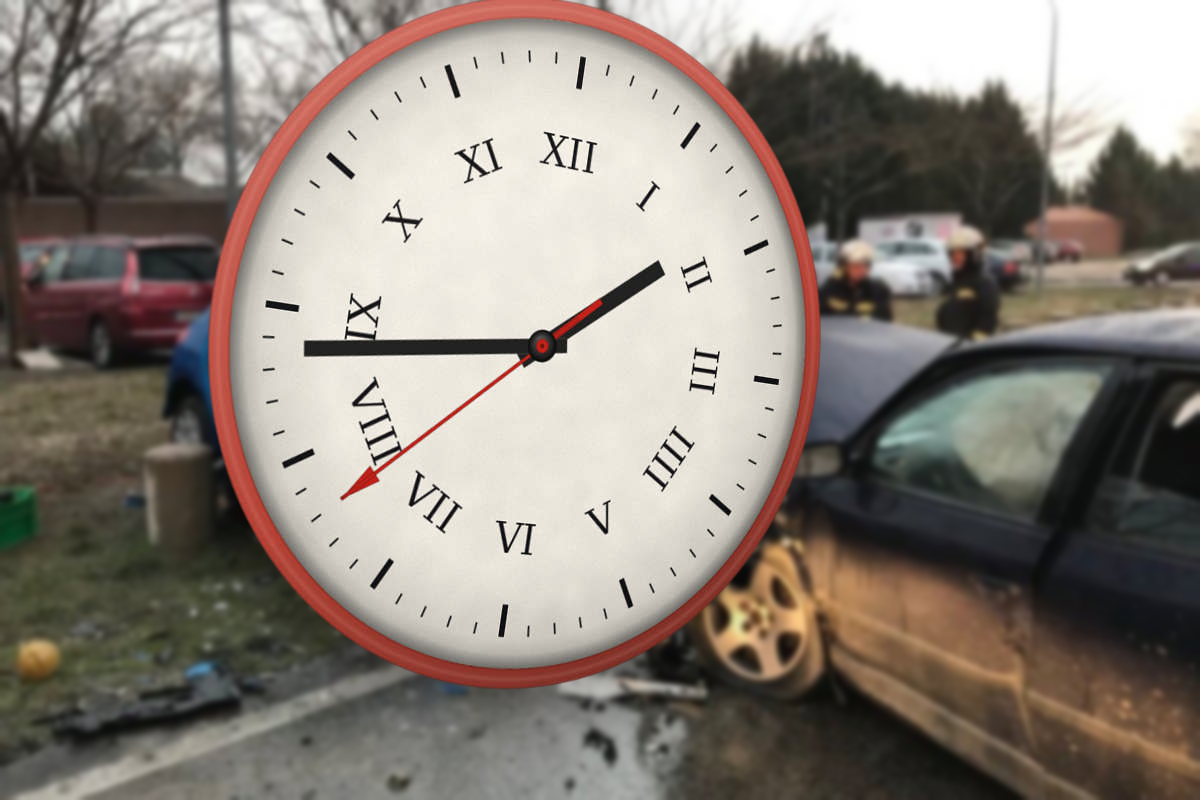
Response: 1:43:38
